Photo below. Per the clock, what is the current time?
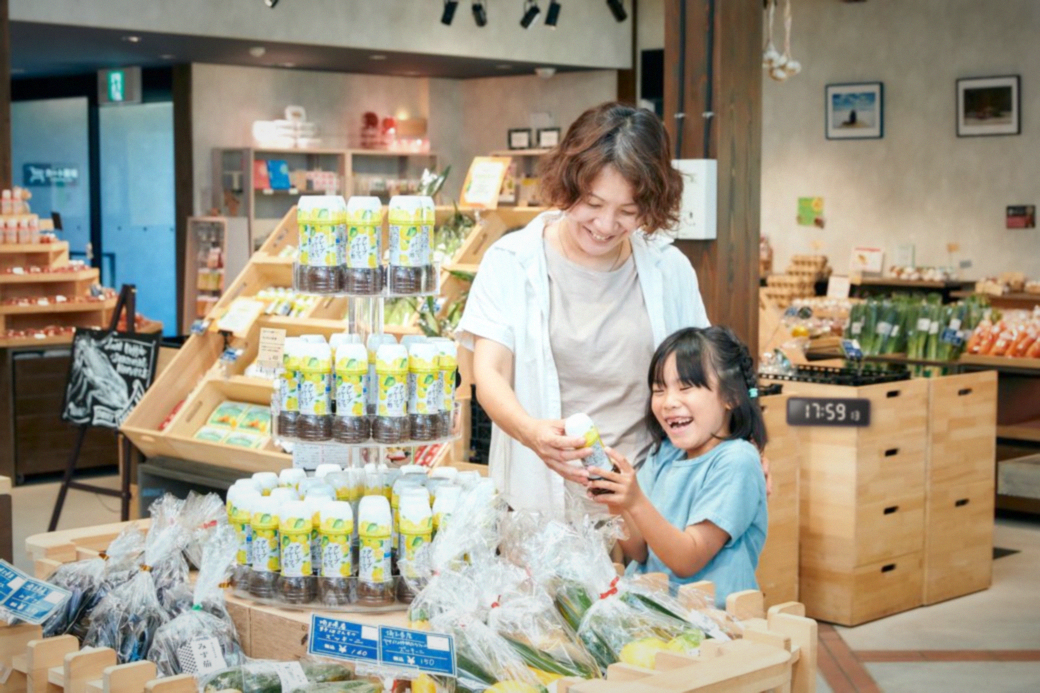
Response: 17:59
